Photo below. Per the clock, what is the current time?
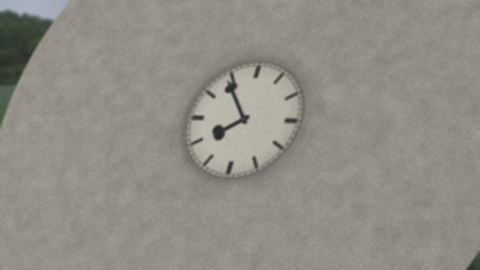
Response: 7:54
